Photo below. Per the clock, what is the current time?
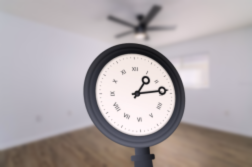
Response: 1:14
